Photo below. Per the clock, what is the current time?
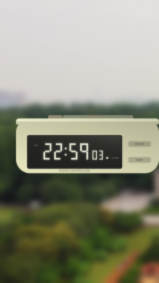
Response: 22:59:03
